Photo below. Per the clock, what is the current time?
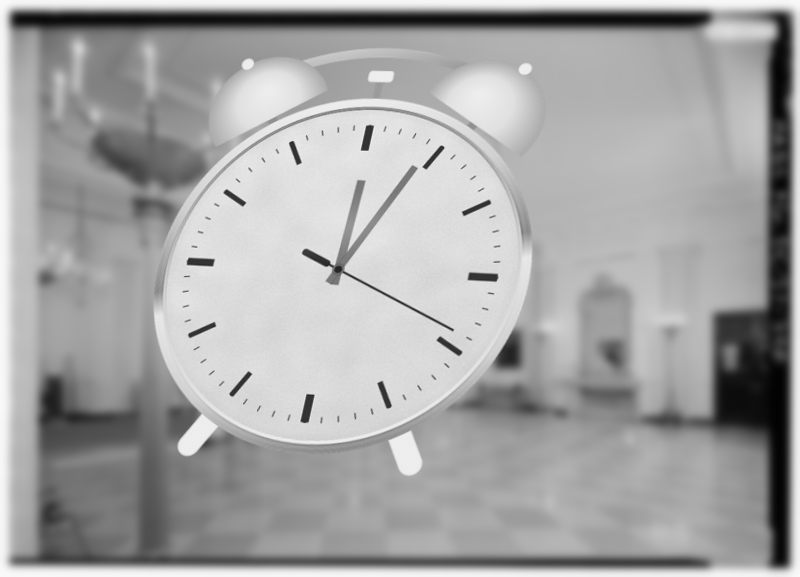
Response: 12:04:19
